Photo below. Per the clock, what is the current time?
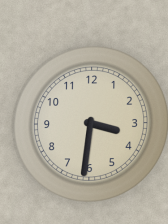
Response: 3:31
